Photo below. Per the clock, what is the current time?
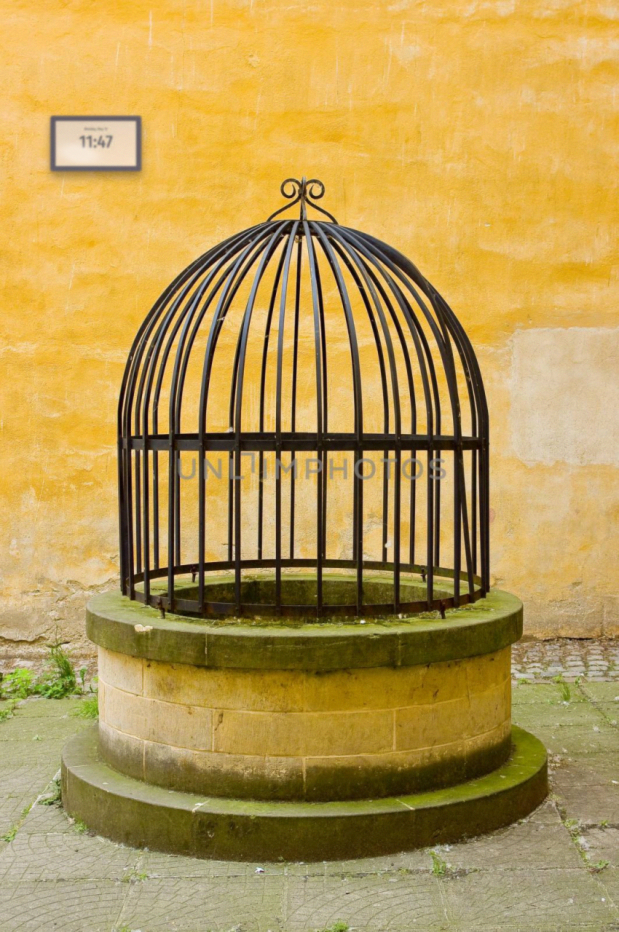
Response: 11:47
